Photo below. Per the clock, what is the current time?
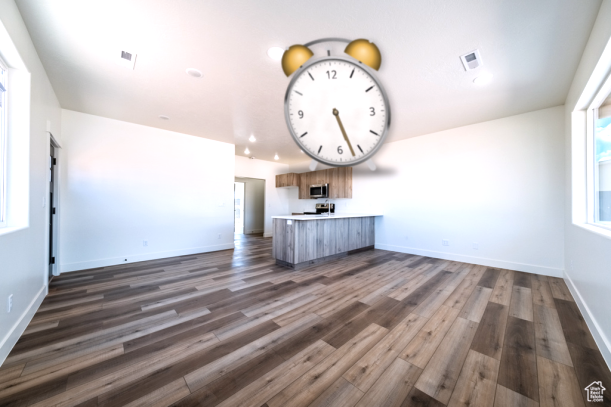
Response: 5:27
